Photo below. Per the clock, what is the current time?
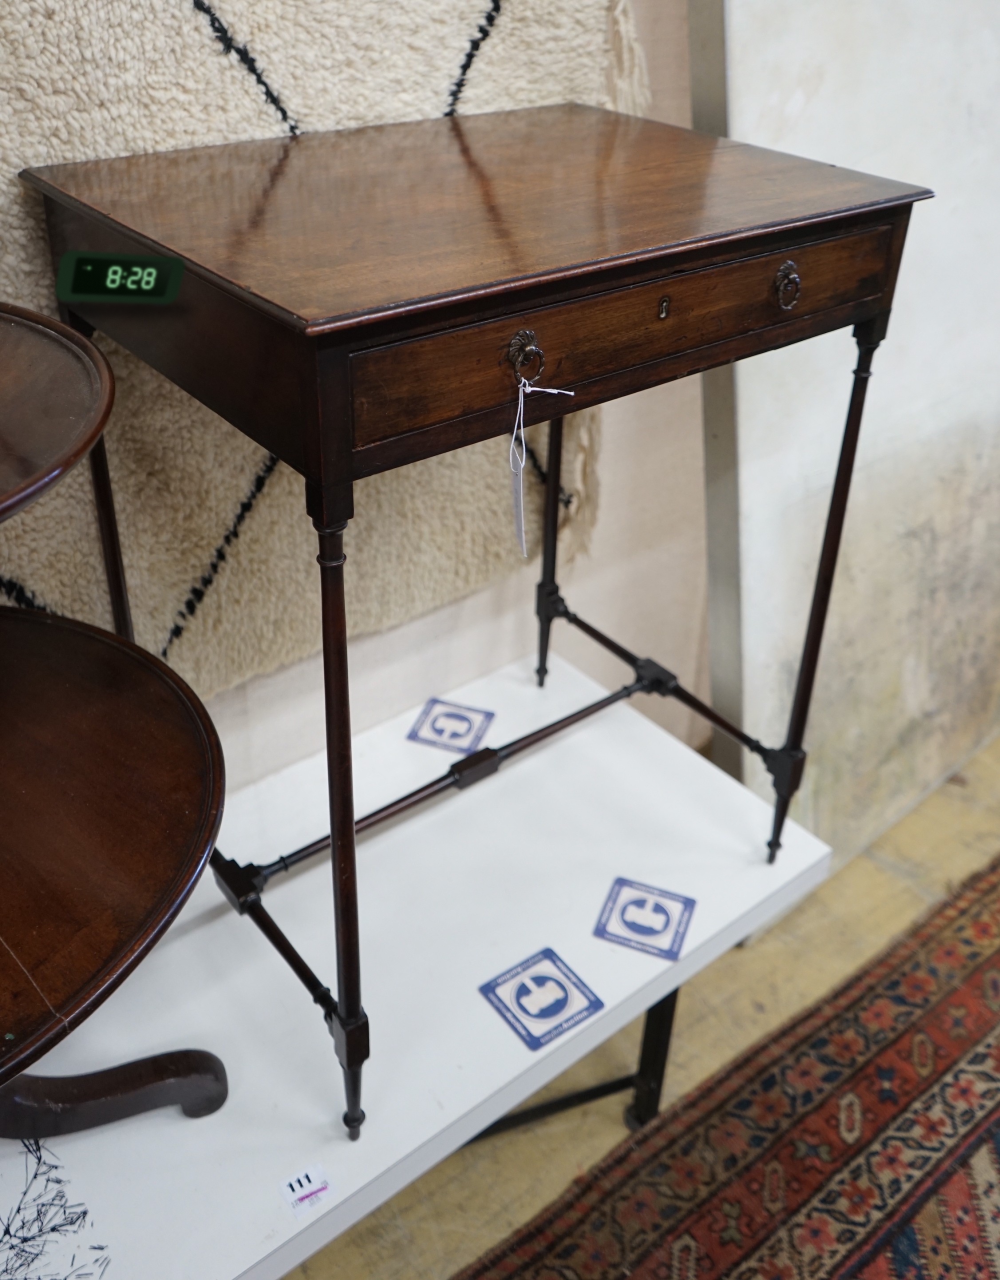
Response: 8:28
